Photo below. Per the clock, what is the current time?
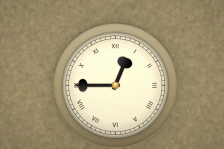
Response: 12:45
